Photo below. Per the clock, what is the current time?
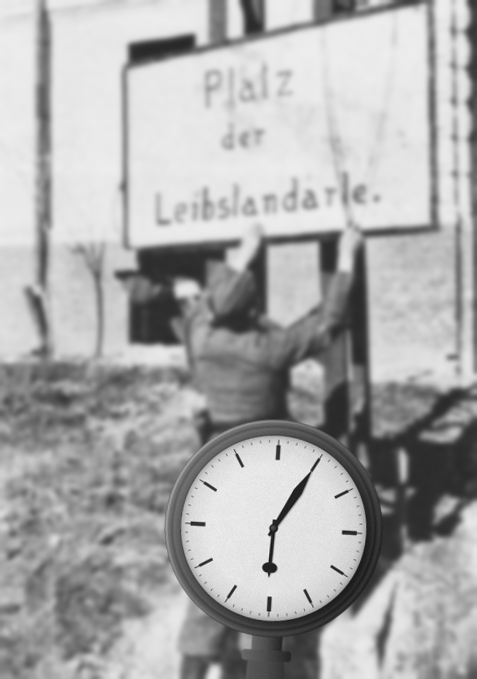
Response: 6:05
